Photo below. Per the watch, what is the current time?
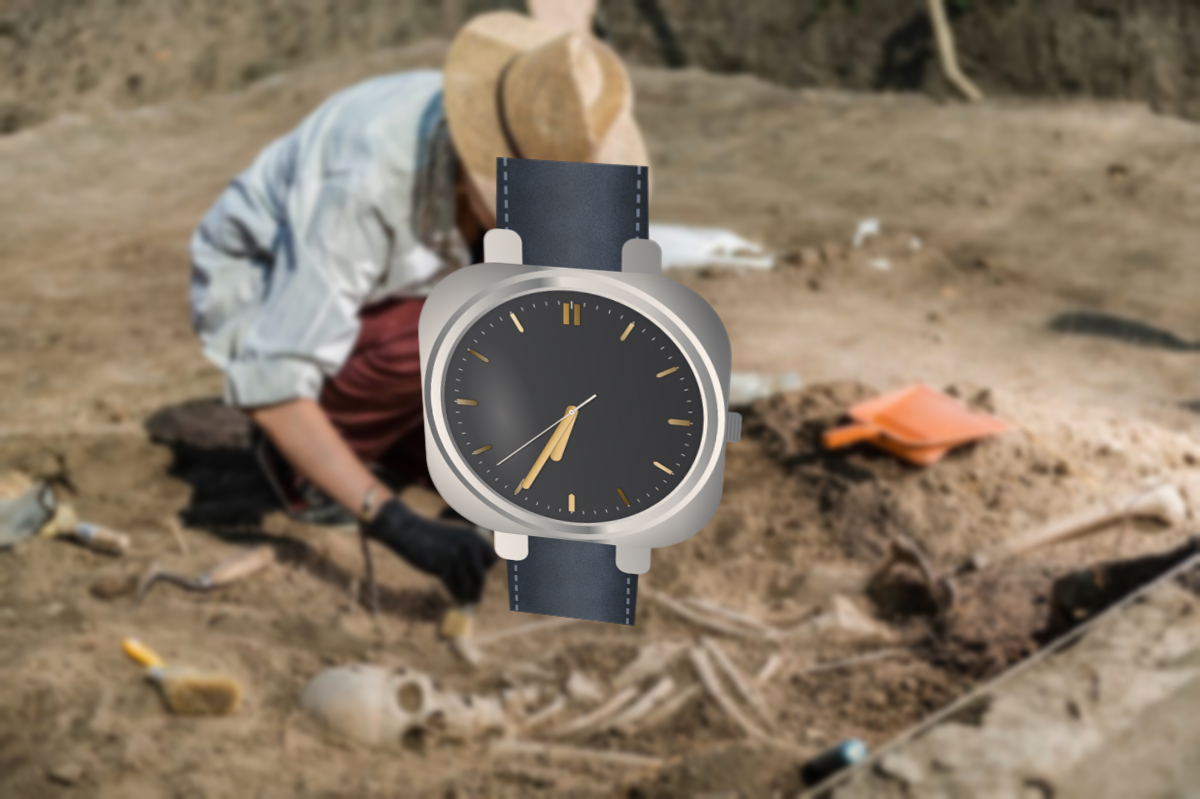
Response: 6:34:38
